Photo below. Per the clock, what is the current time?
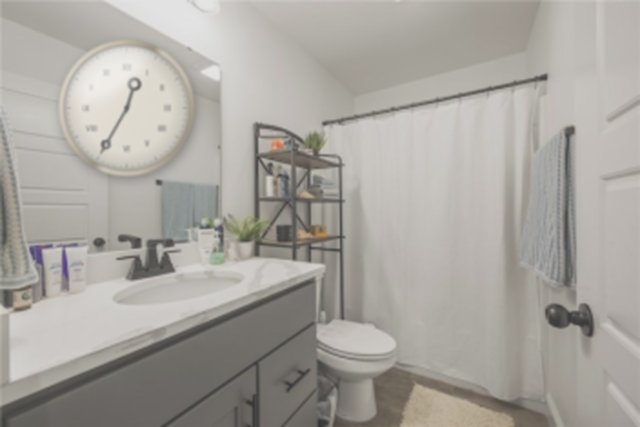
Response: 12:35
